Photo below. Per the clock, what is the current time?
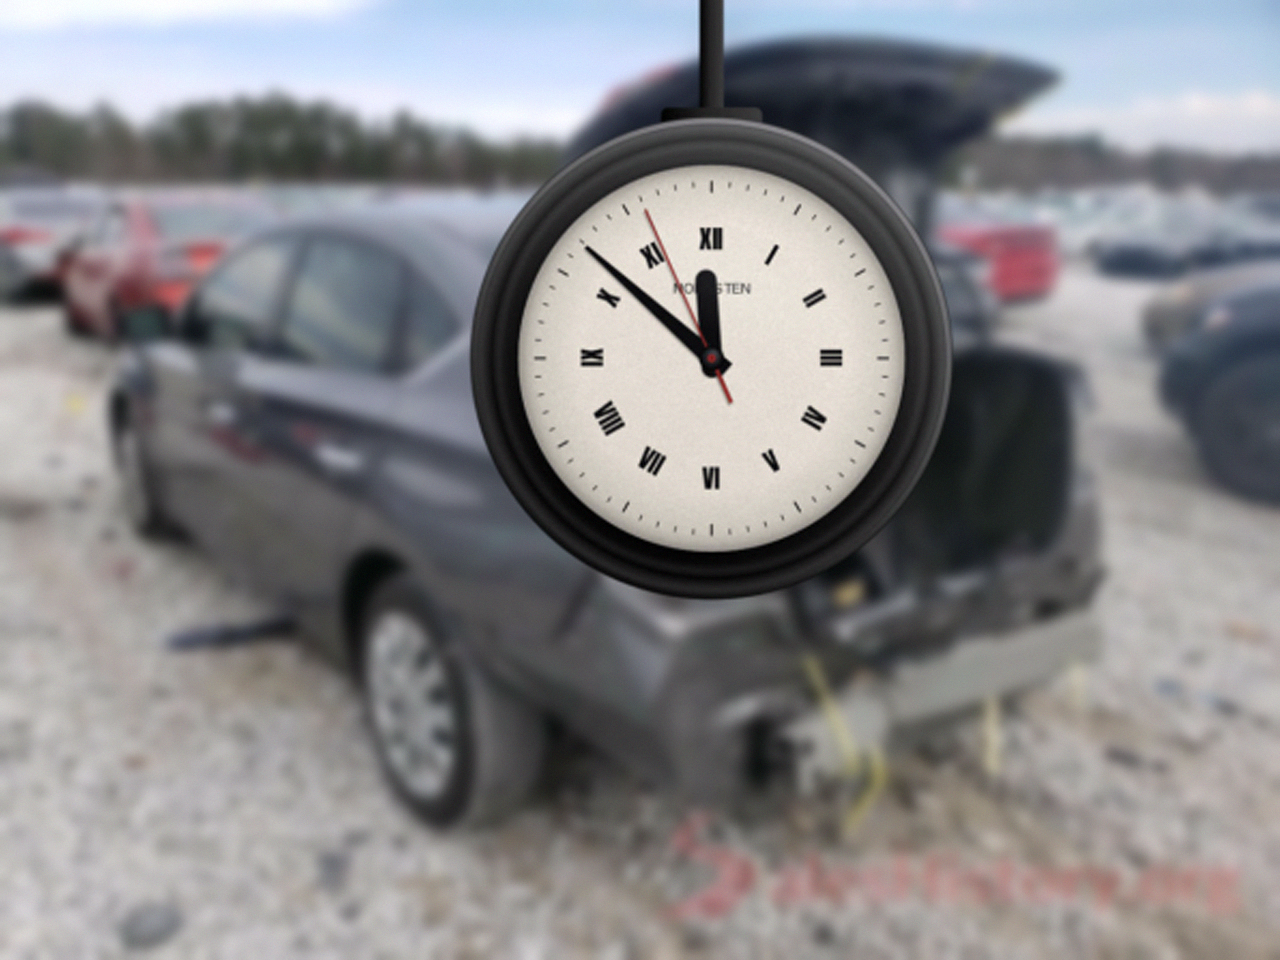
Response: 11:51:56
